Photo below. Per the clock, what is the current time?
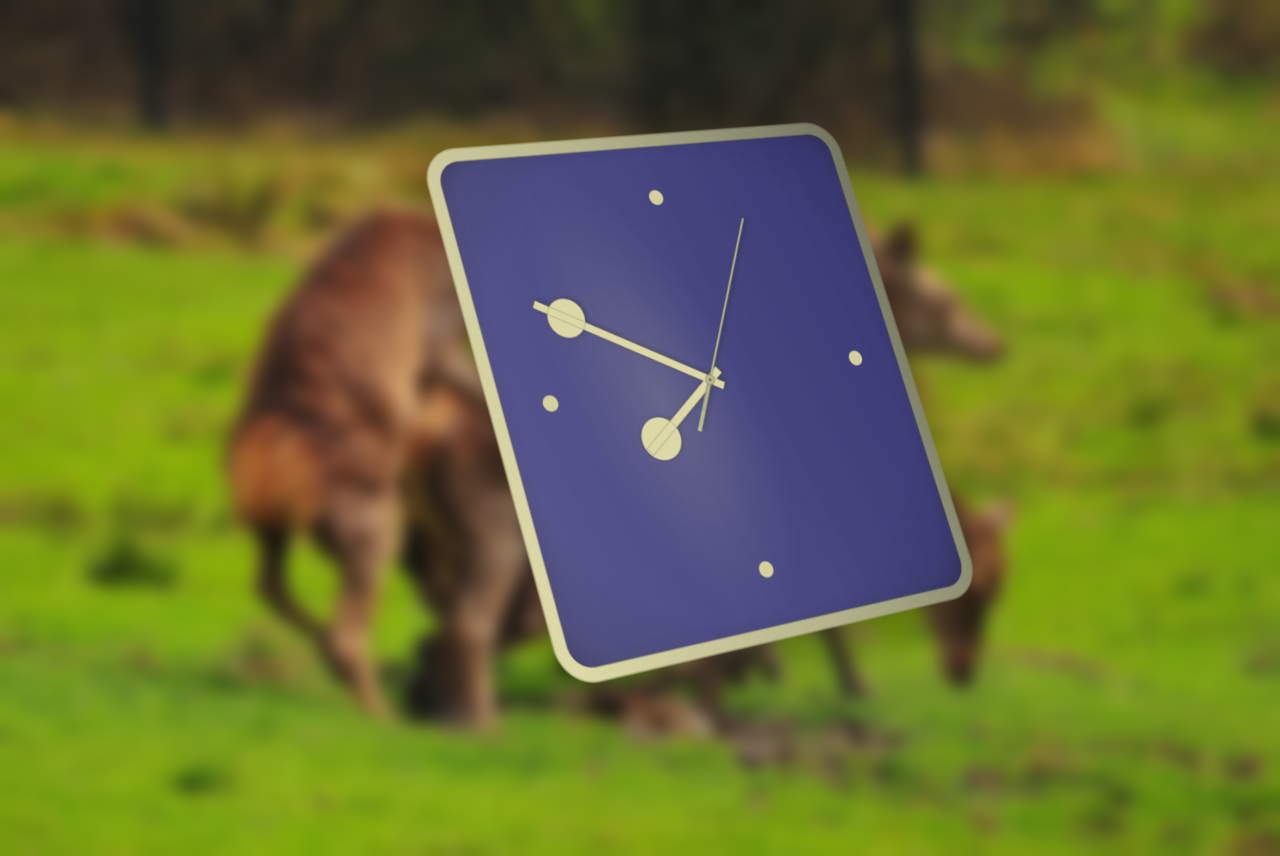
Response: 7:50:05
